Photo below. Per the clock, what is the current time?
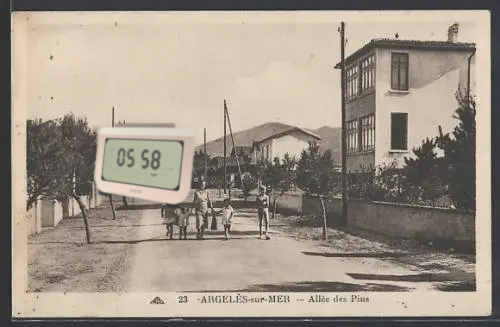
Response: 5:58
